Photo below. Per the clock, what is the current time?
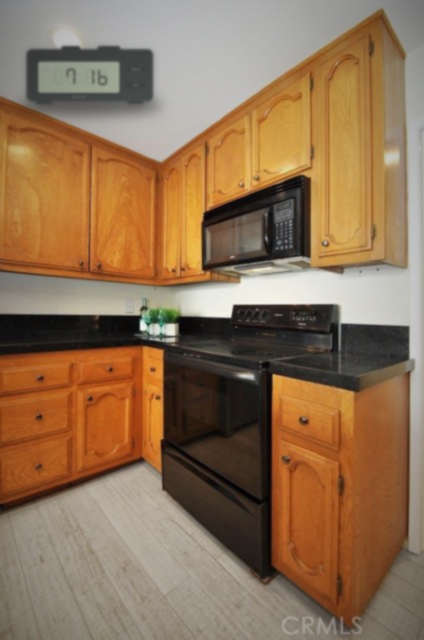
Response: 7:16
